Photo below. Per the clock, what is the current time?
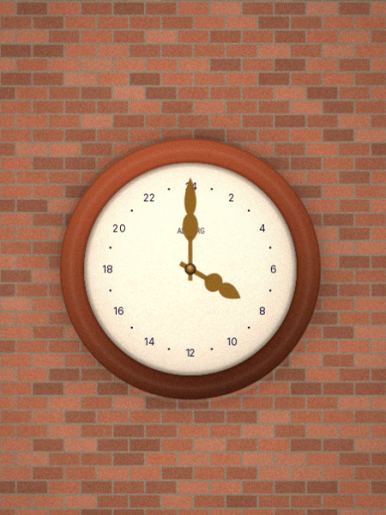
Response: 8:00
